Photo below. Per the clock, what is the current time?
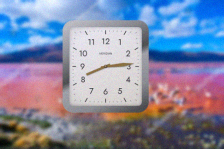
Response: 8:14
